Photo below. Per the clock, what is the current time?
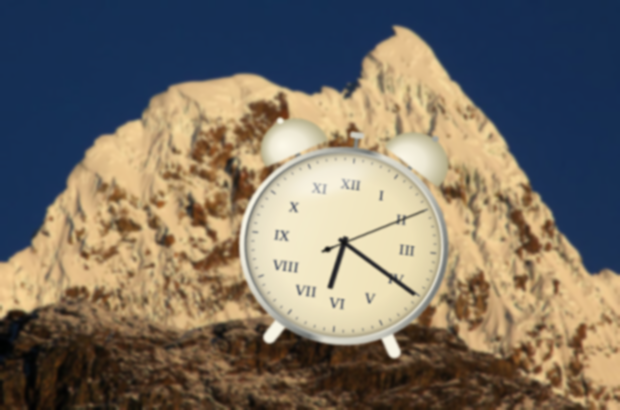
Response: 6:20:10
